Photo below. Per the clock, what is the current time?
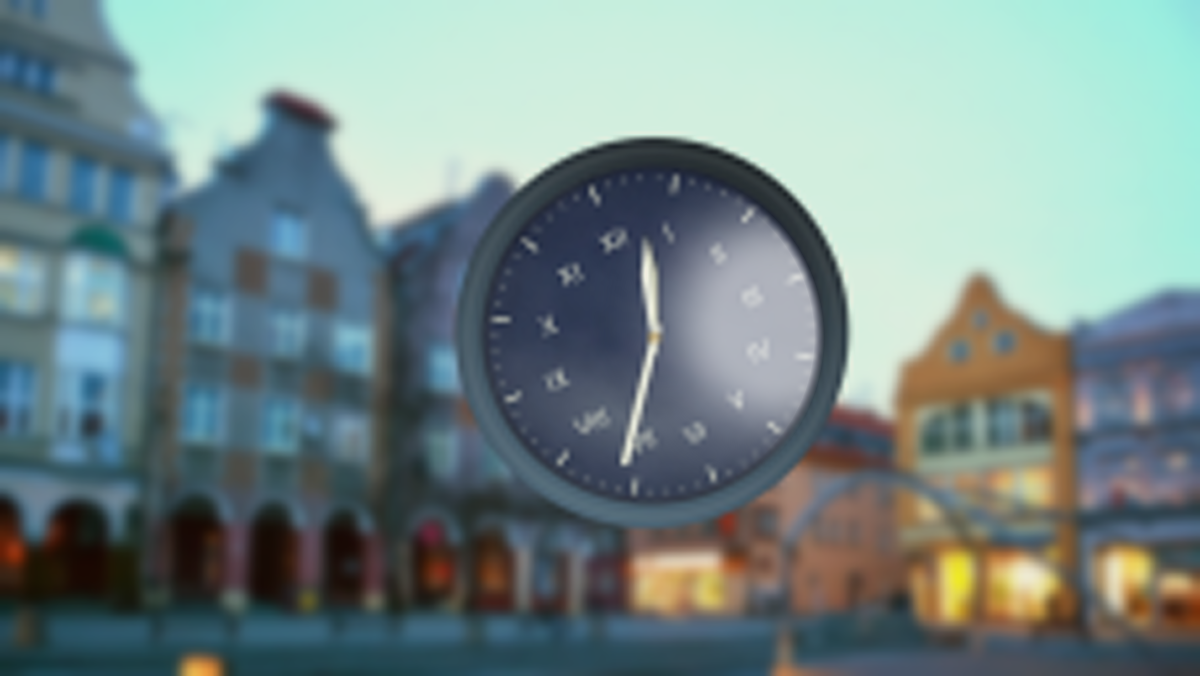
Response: 12:36
